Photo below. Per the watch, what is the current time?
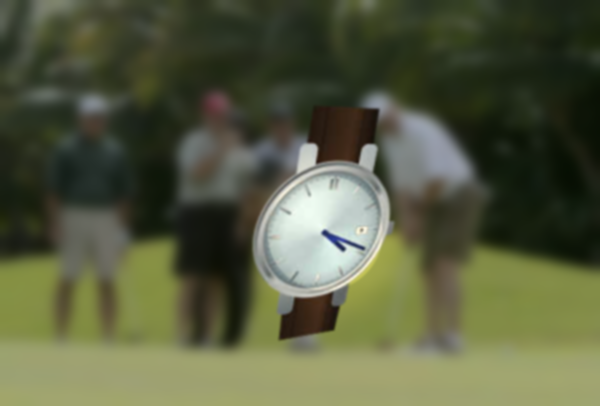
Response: 4:19
